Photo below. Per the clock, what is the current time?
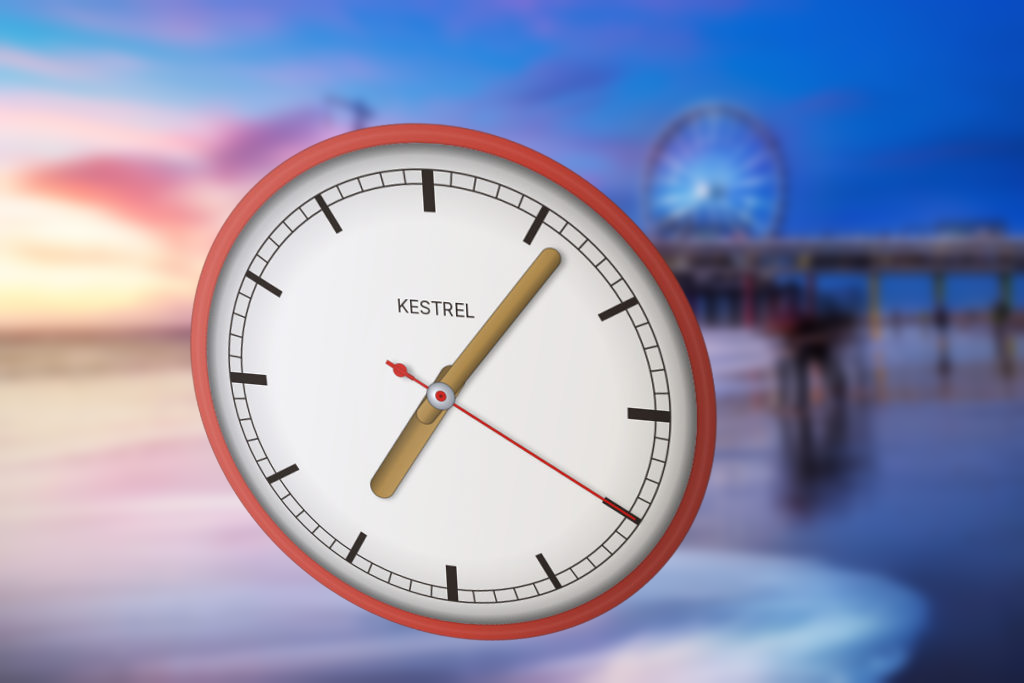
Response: 7:06:20
